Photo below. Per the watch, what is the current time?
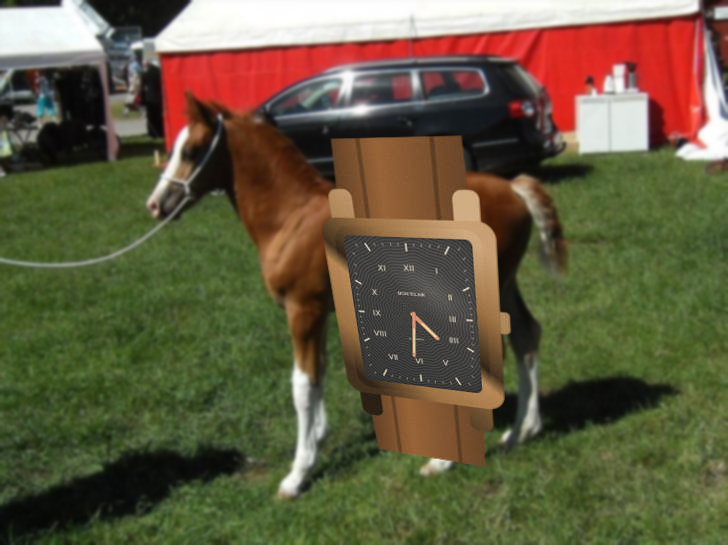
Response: 4:31
